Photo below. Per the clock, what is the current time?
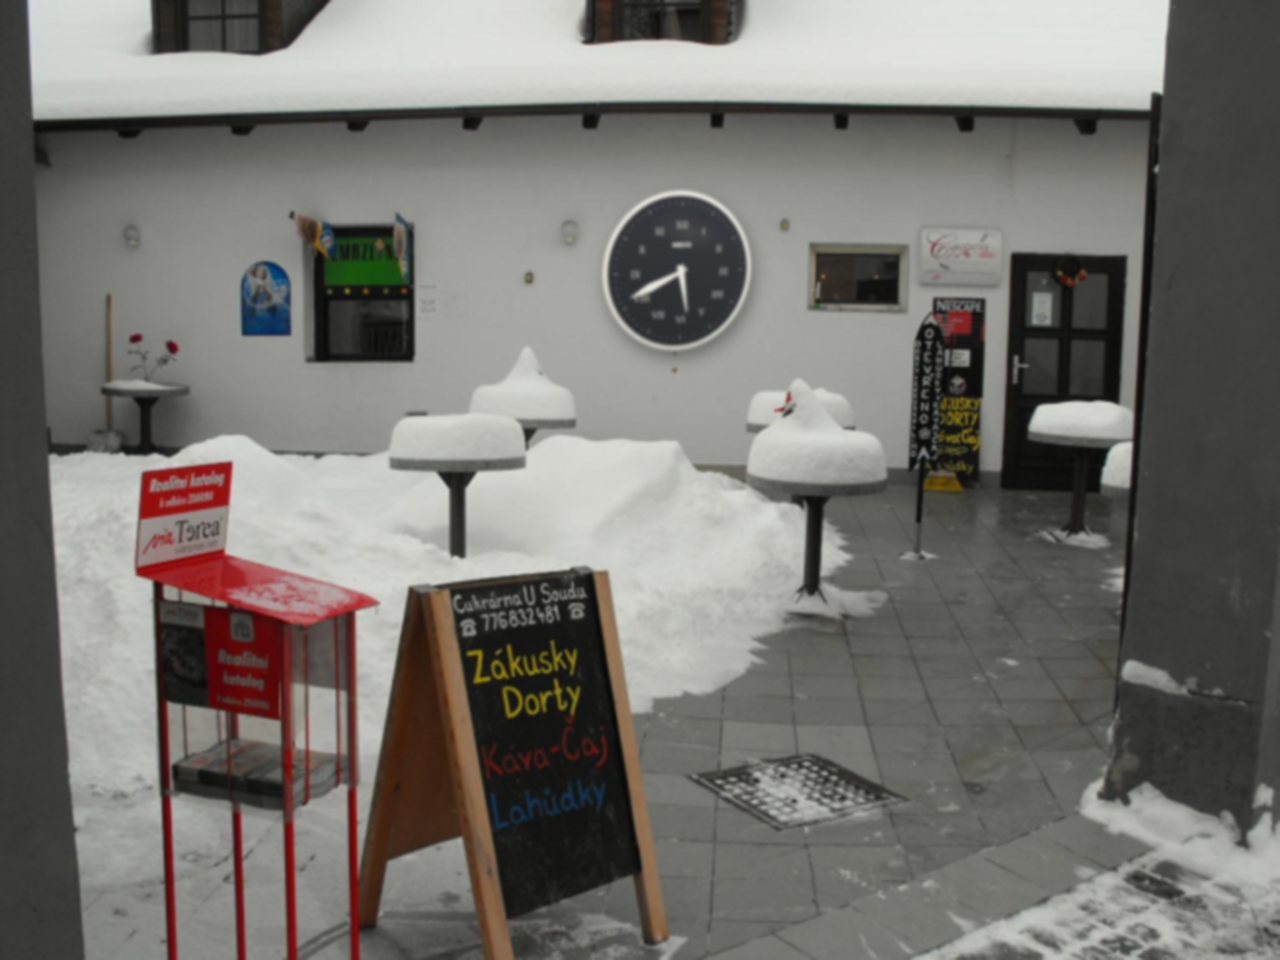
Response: 5:41
